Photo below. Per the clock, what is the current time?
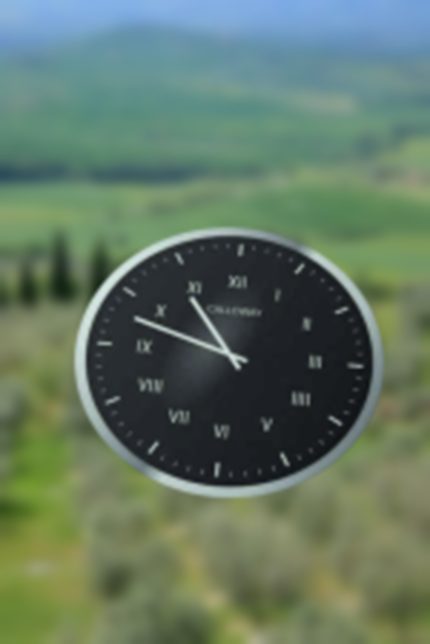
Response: 10:48
